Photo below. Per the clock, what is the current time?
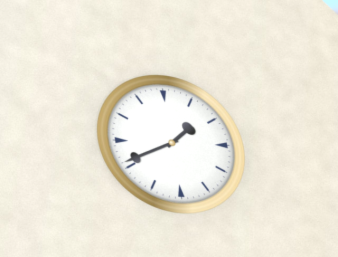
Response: 1:41
